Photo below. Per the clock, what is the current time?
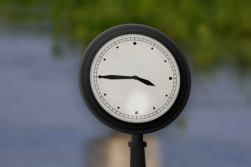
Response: 3:45
